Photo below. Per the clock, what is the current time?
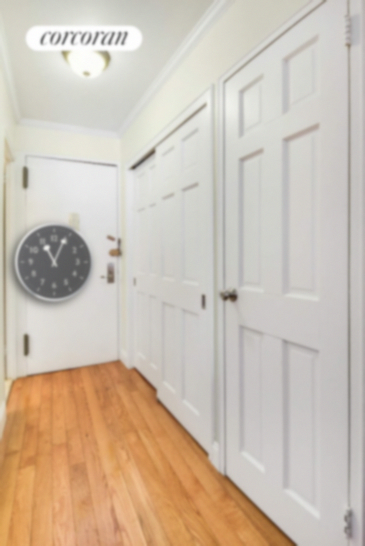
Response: 11:04
